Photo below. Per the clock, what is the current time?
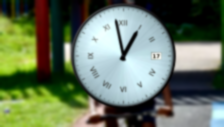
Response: 12:58
